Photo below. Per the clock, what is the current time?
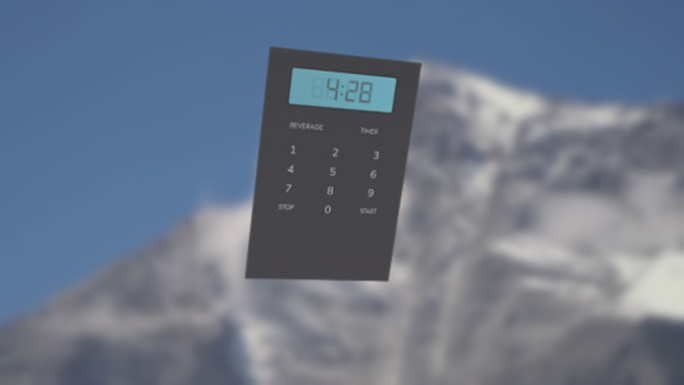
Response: 4:28
